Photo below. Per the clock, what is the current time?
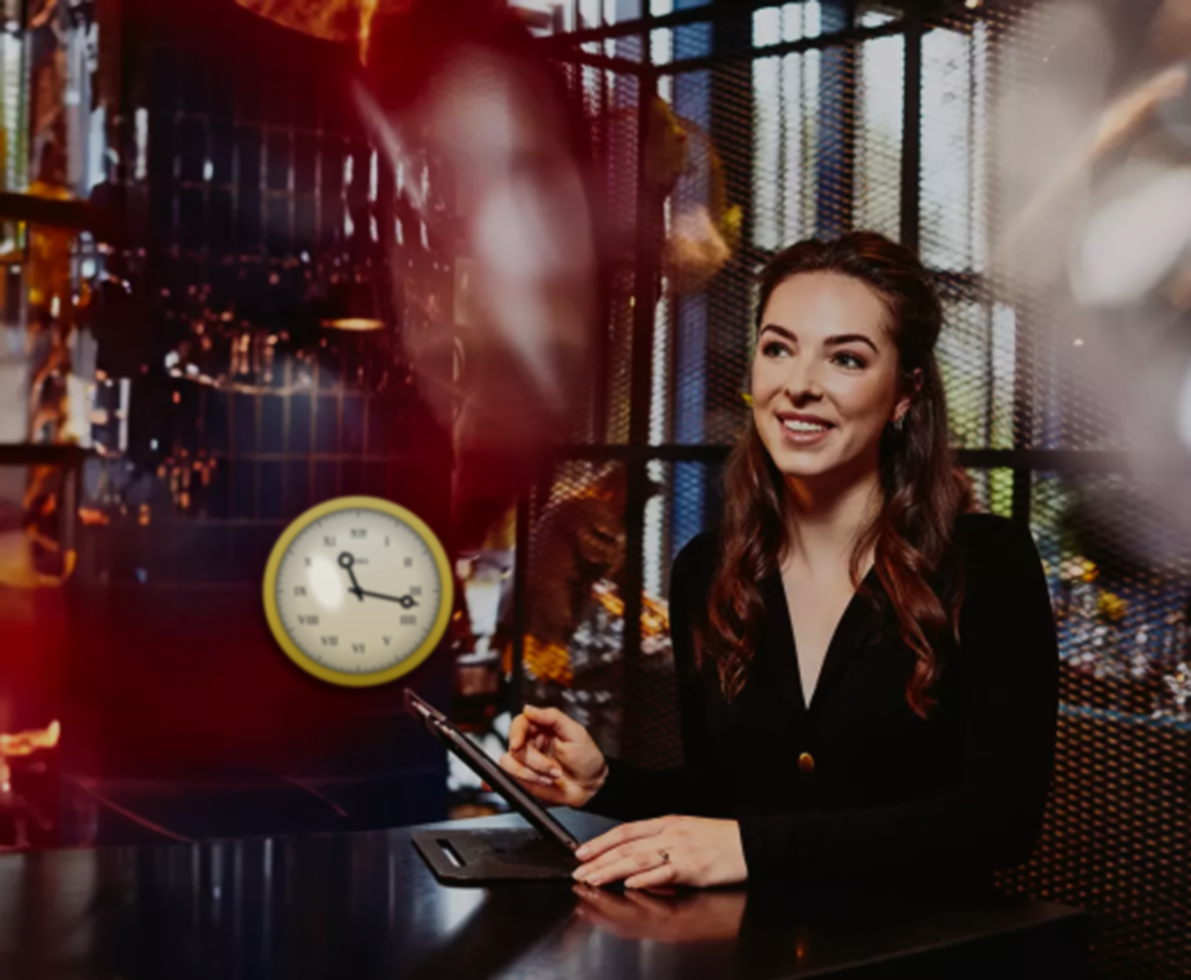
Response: 11:17
